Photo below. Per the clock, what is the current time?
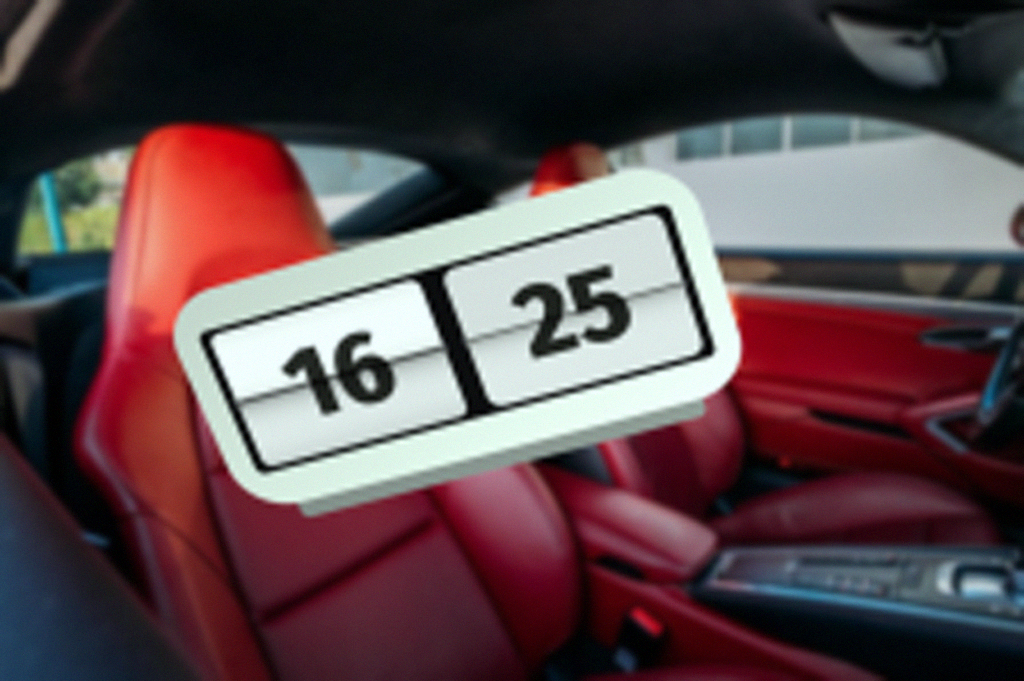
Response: 16:25
